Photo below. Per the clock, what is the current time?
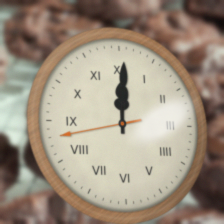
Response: 12:00:43
